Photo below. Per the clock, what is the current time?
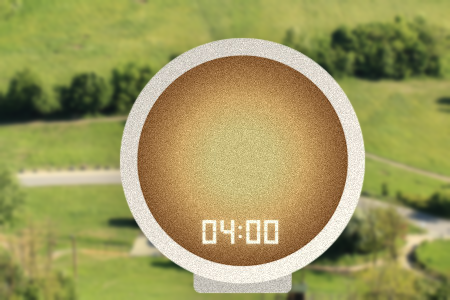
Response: 4:00
